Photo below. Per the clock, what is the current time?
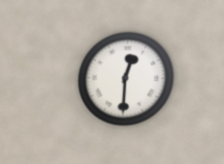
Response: 12:30
